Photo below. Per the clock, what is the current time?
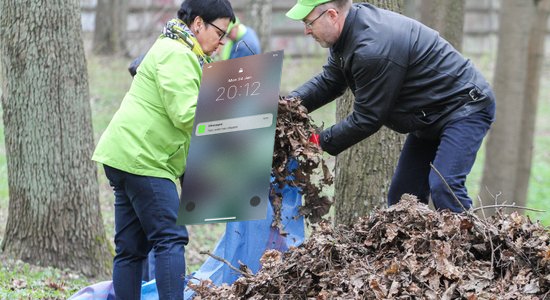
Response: 20:12
